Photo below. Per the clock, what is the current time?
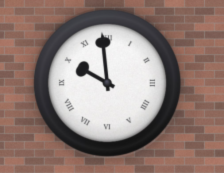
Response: 9:59
